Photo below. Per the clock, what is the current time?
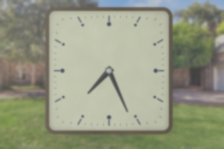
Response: 7:26
